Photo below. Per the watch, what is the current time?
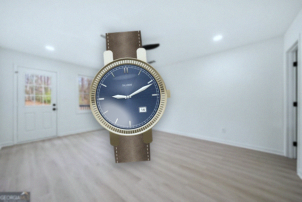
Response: 9:11
